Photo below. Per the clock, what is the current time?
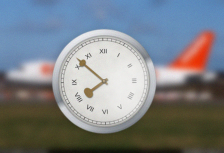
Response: 7:52
